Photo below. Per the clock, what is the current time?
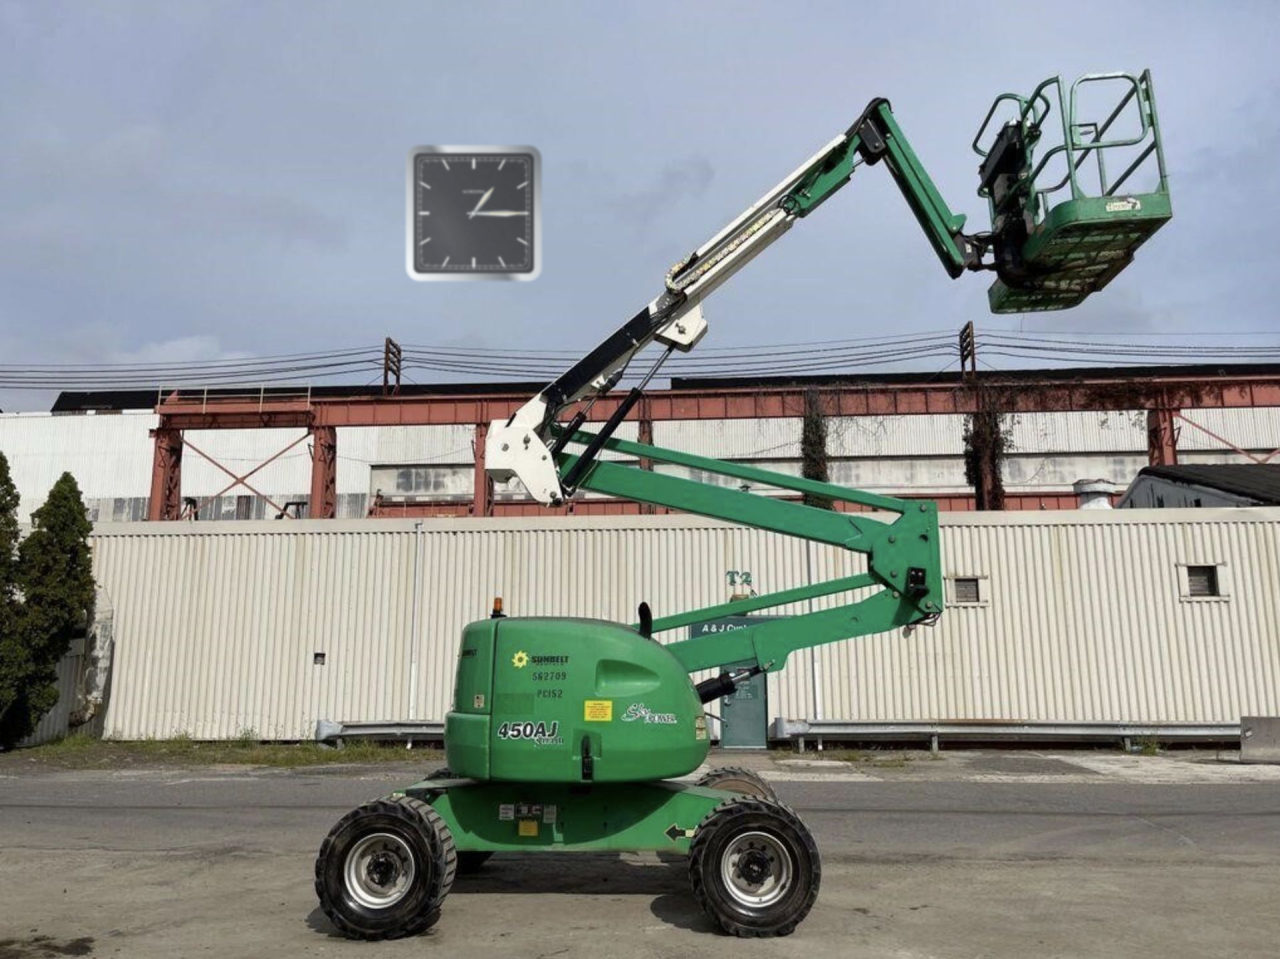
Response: 1:15
